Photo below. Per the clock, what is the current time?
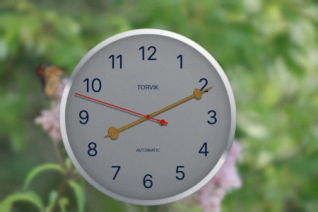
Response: 8:10:48
